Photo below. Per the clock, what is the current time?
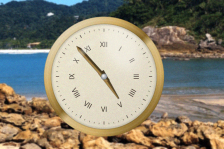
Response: 4:53
